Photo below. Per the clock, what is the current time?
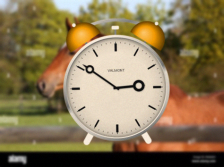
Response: 2:51
